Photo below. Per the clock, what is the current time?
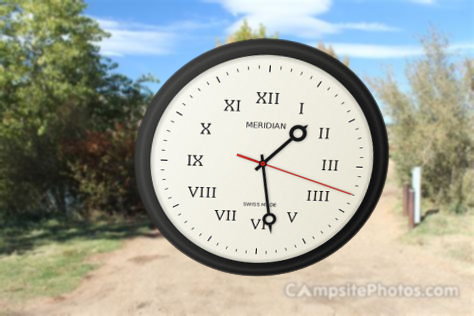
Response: 1:28:18
